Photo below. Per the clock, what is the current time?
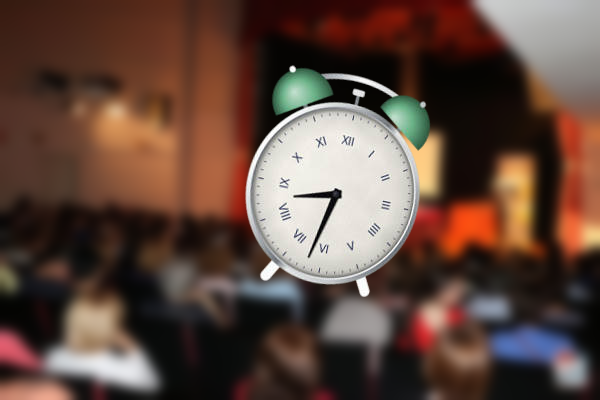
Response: 8:32
